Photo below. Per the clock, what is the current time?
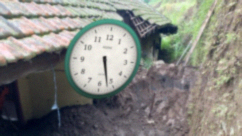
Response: 5:27
